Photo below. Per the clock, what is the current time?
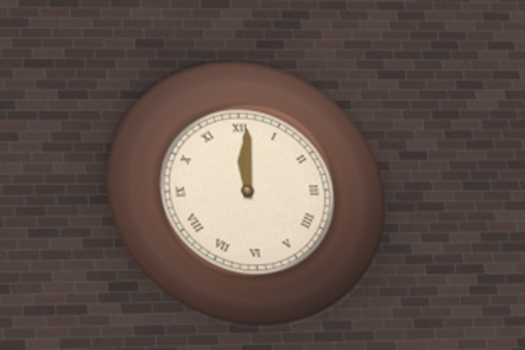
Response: 12:01
